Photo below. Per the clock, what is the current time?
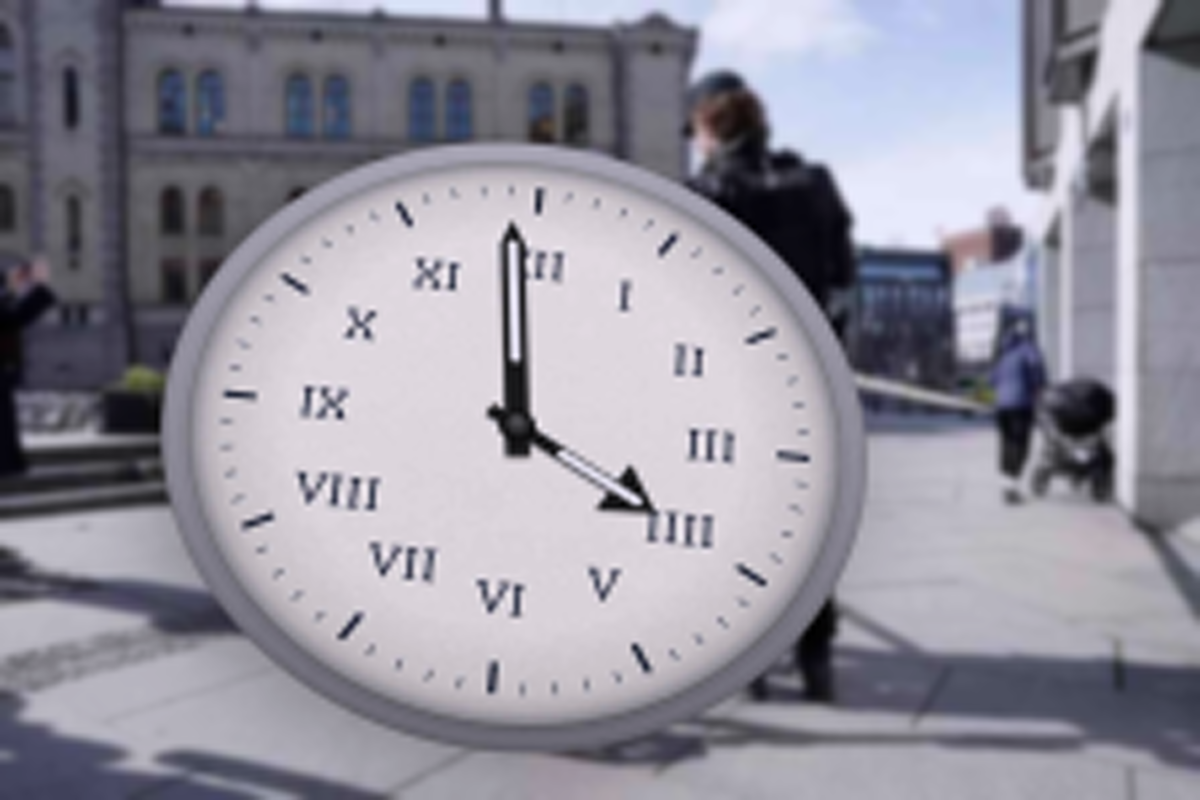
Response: 3:59
